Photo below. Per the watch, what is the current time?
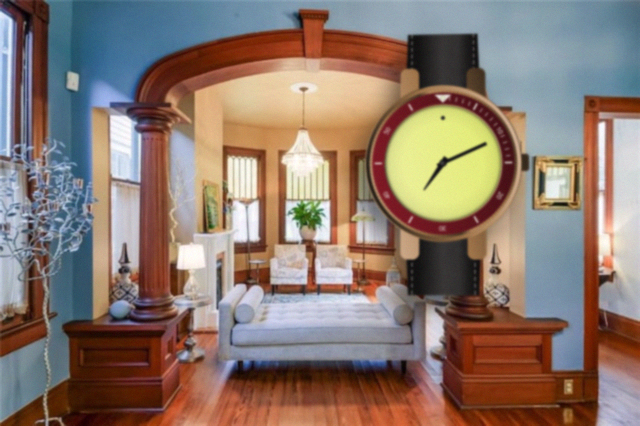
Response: 7:11
